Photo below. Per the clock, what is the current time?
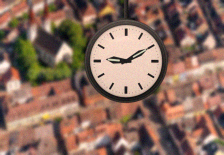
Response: 9:10
